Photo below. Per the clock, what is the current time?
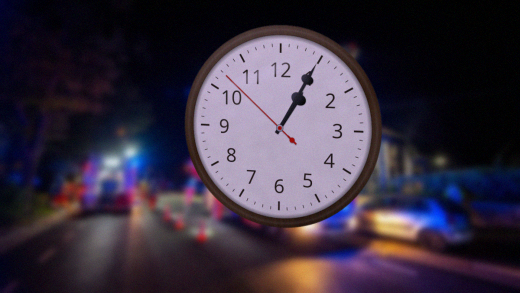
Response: 1:04:52
